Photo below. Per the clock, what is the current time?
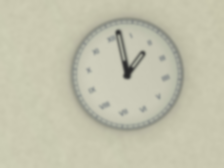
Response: 2:02
